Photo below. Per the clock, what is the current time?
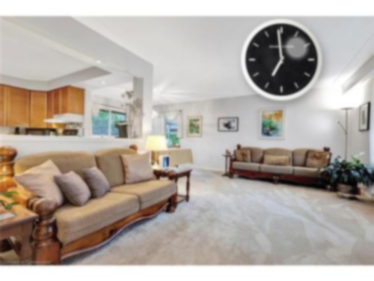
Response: 6:59
